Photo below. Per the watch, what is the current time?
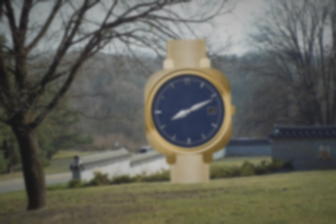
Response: 8:11
